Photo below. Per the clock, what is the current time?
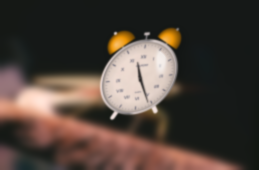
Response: 11:26
